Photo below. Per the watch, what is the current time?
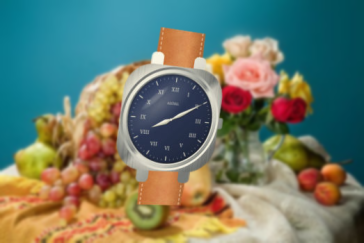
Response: 8:10
